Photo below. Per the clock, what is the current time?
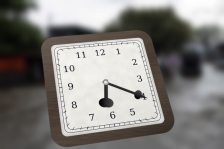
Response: 6:20
